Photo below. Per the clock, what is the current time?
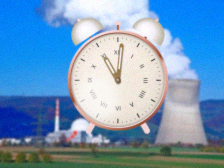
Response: 11:01
